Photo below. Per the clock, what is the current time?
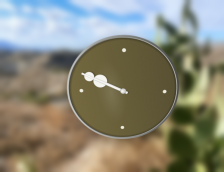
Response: 9:49
